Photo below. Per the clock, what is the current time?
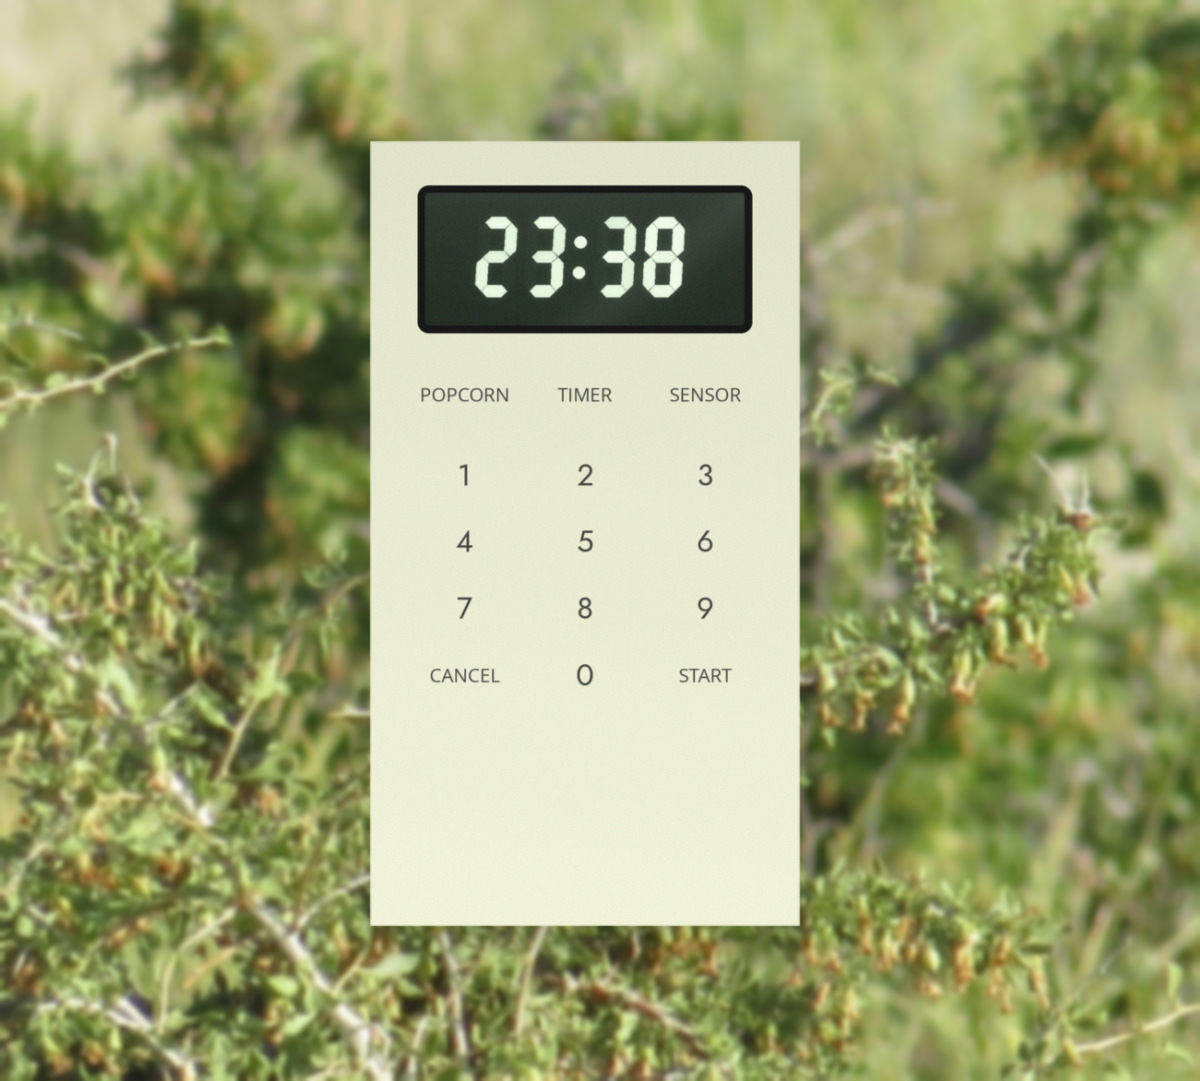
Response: 23:38
